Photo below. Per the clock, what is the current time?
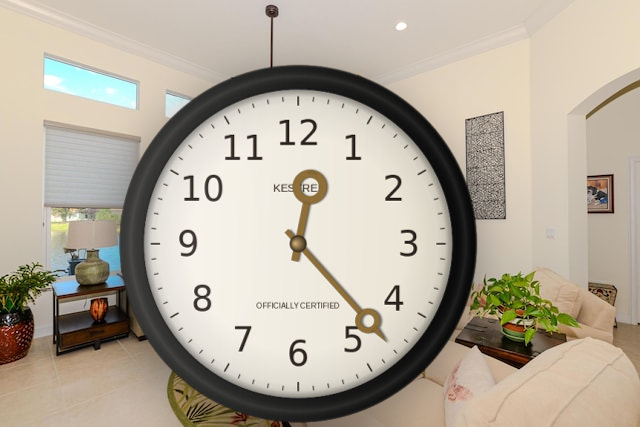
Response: 12:23
